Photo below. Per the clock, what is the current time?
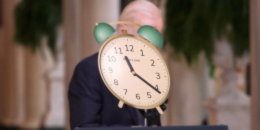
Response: 11:21
